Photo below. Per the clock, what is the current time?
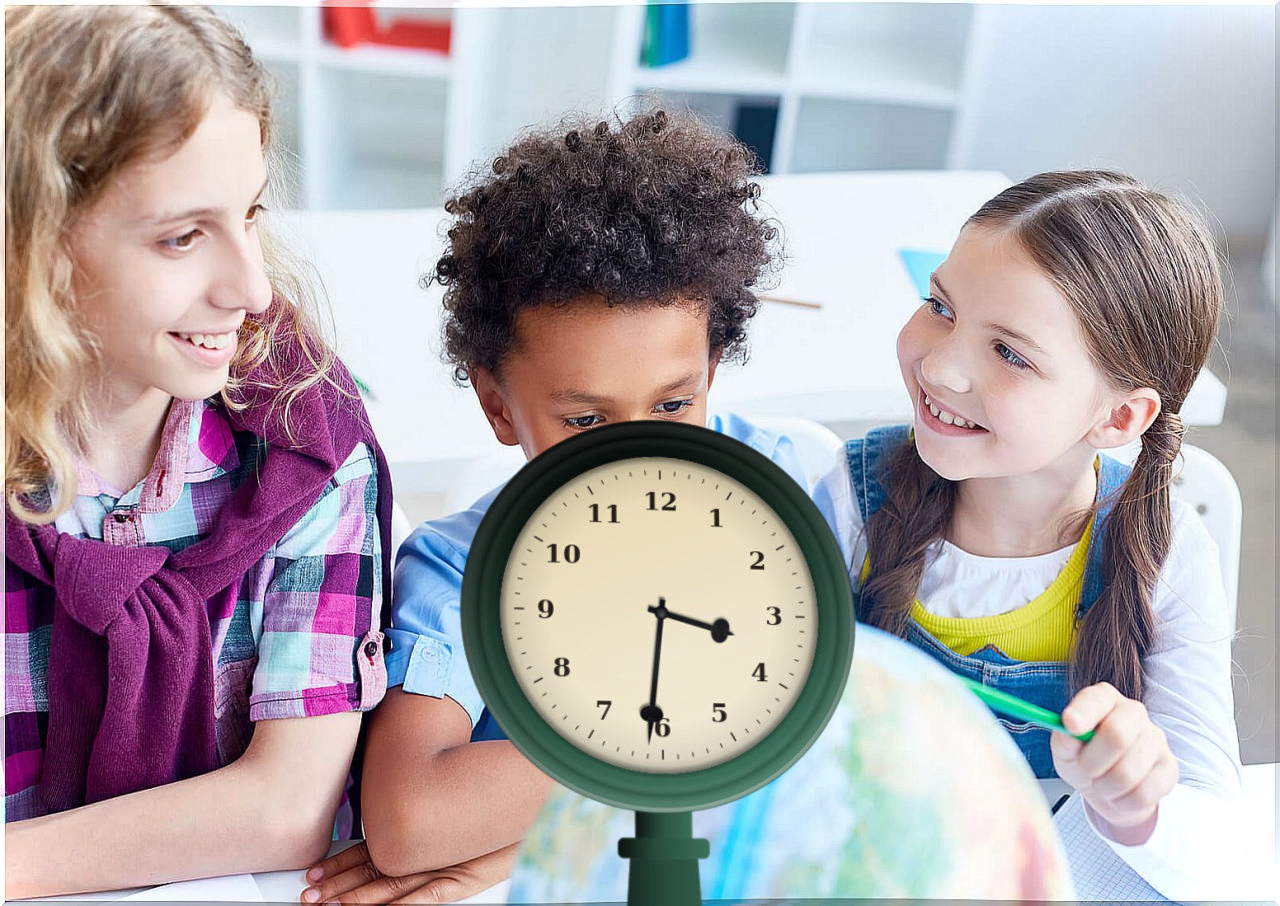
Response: 3:31
